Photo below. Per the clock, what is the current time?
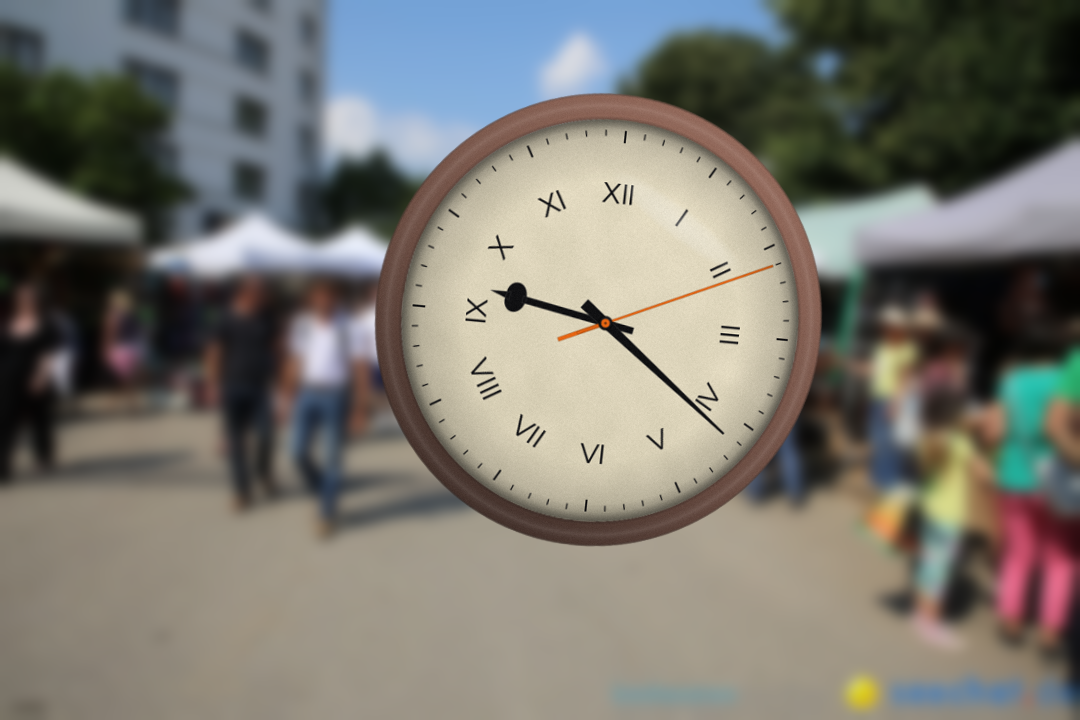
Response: 9:21:11
